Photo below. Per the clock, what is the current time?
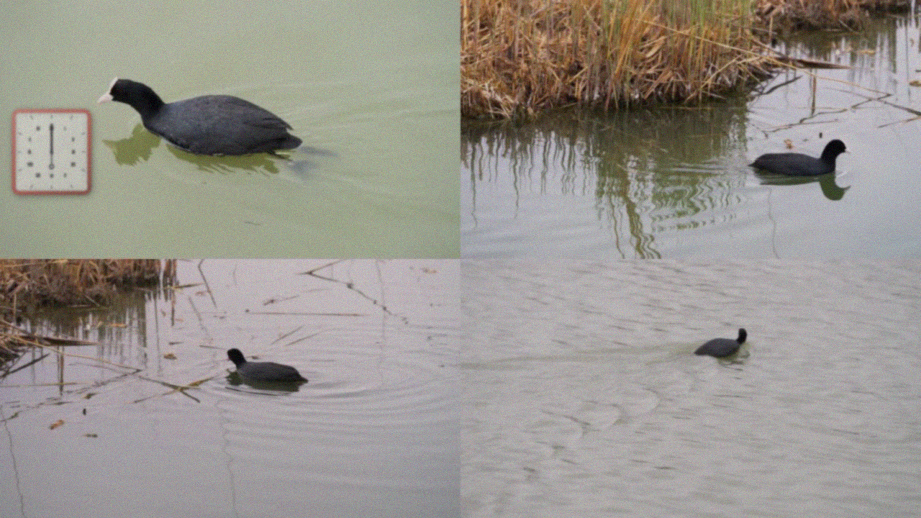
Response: 6:00
